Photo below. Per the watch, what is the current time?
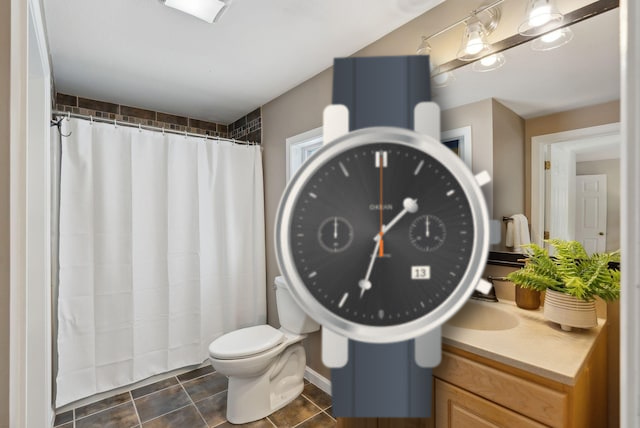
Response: 1:33
